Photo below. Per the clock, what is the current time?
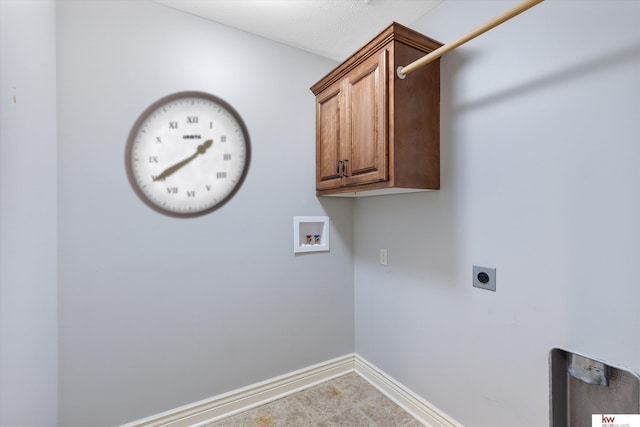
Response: 1:40
